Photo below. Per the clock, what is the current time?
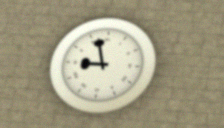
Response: 8:57
